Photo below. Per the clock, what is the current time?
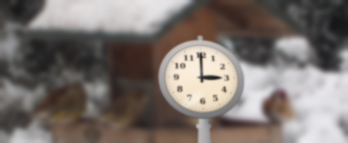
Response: 3:00
